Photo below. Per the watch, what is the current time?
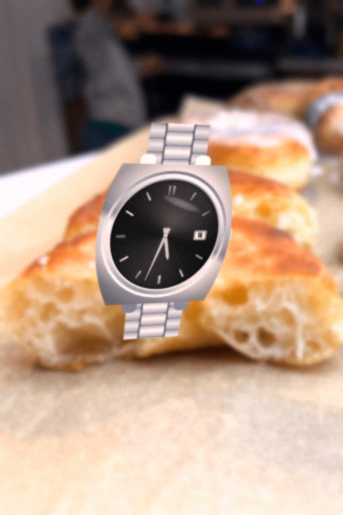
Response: 5:33
